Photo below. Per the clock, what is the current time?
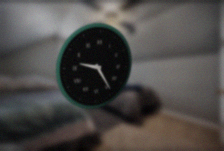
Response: 9:24
